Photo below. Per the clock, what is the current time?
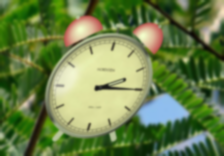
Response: 2:15
